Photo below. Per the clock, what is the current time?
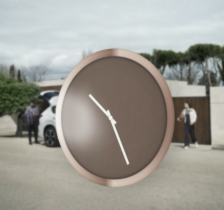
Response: 10:26
